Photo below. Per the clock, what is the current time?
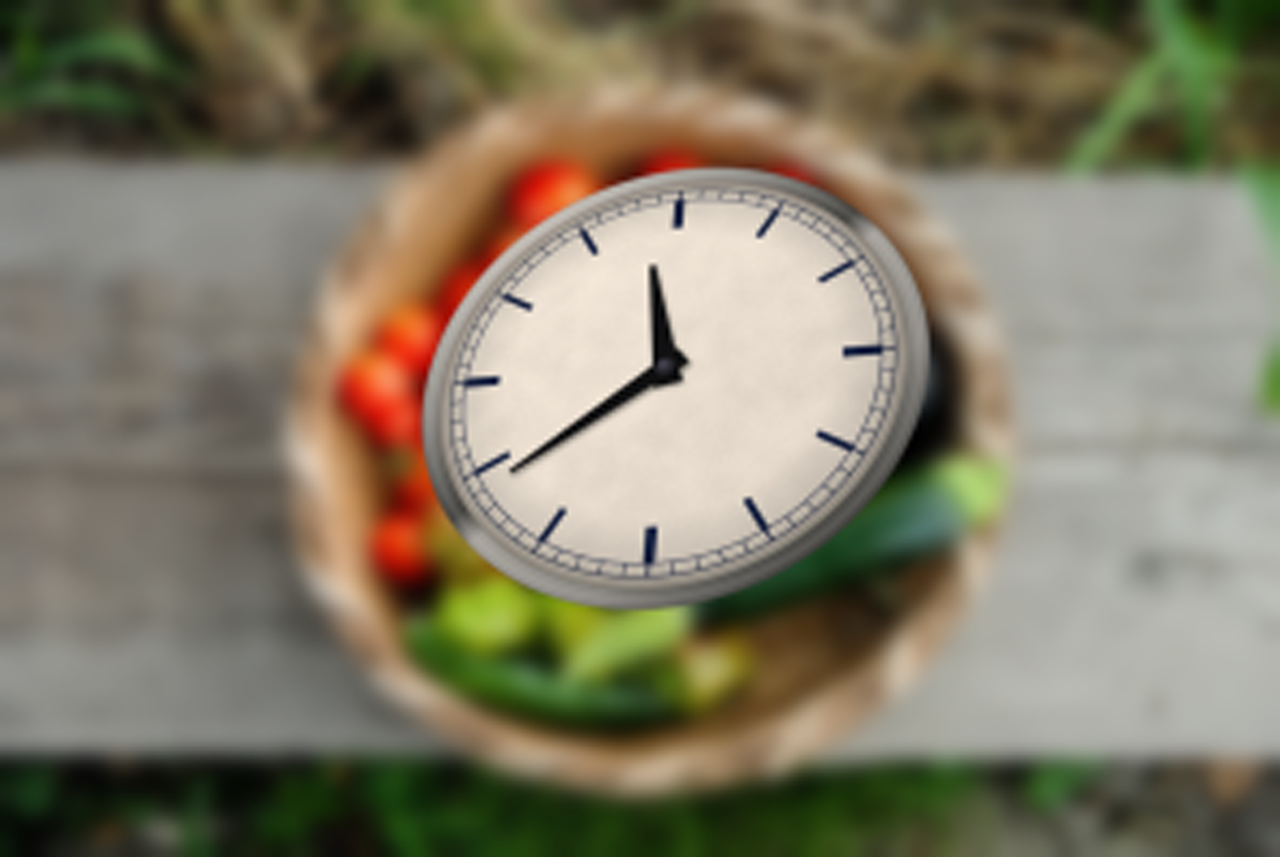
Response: 11:39
